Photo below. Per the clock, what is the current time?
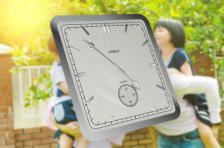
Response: 4:53
